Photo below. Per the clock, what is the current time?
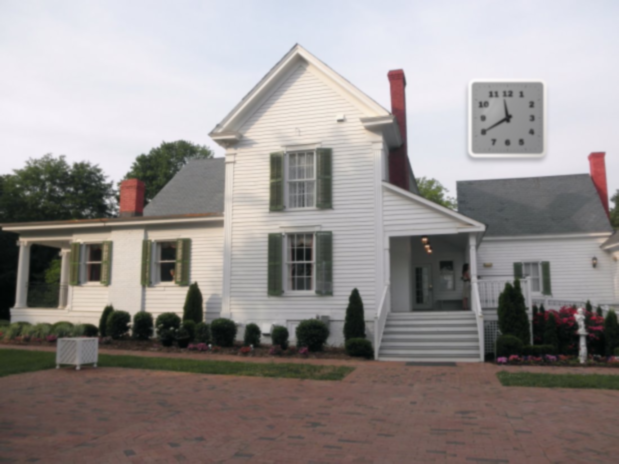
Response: 11:40
